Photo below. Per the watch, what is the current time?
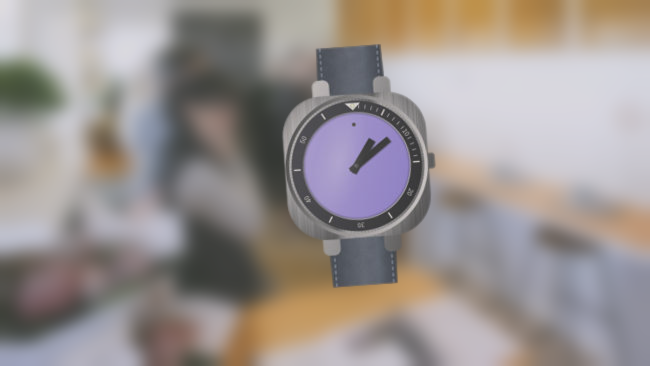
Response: 1:09
